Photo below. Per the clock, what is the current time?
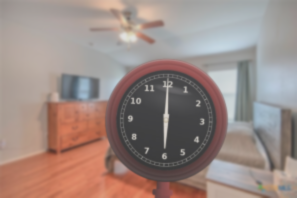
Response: 6:00
